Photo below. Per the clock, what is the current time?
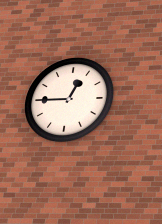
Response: 12:45
